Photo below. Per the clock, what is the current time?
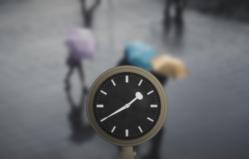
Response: 1:40
